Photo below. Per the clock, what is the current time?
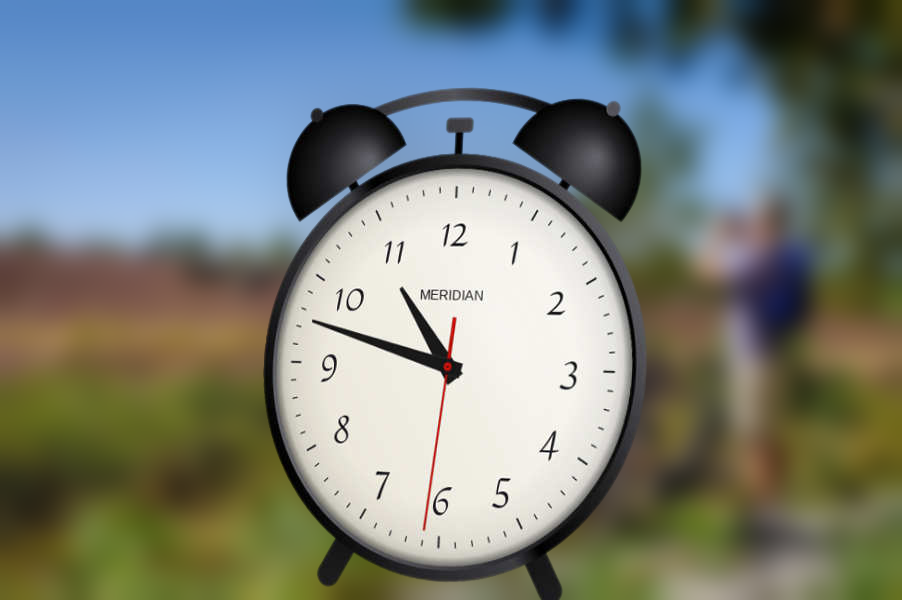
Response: 10:47:31
